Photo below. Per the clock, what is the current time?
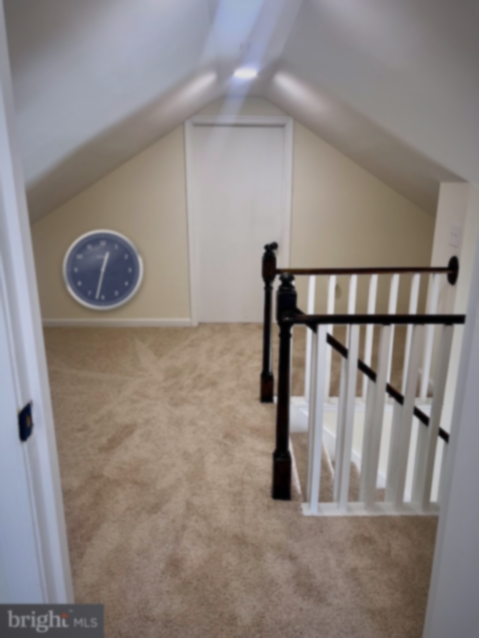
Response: 12:32
